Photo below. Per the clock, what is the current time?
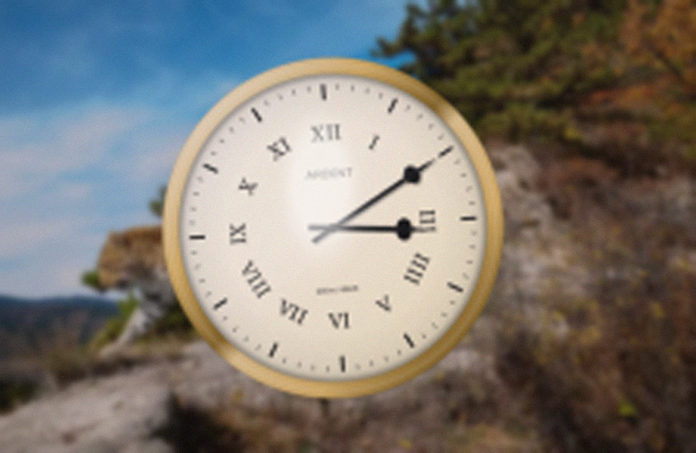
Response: 3:10
